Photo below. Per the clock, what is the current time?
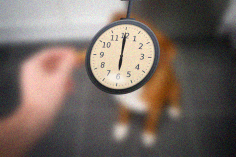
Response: 6:00
